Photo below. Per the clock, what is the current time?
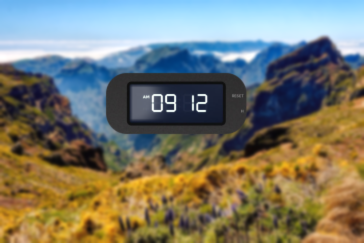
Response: 9:12
